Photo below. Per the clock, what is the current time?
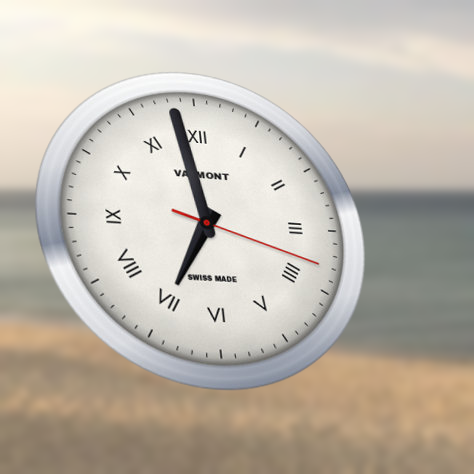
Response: 6:58:18
